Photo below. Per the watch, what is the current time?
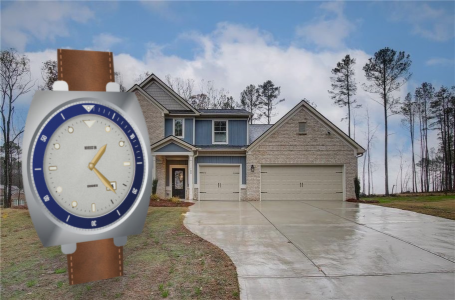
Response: 1:23
